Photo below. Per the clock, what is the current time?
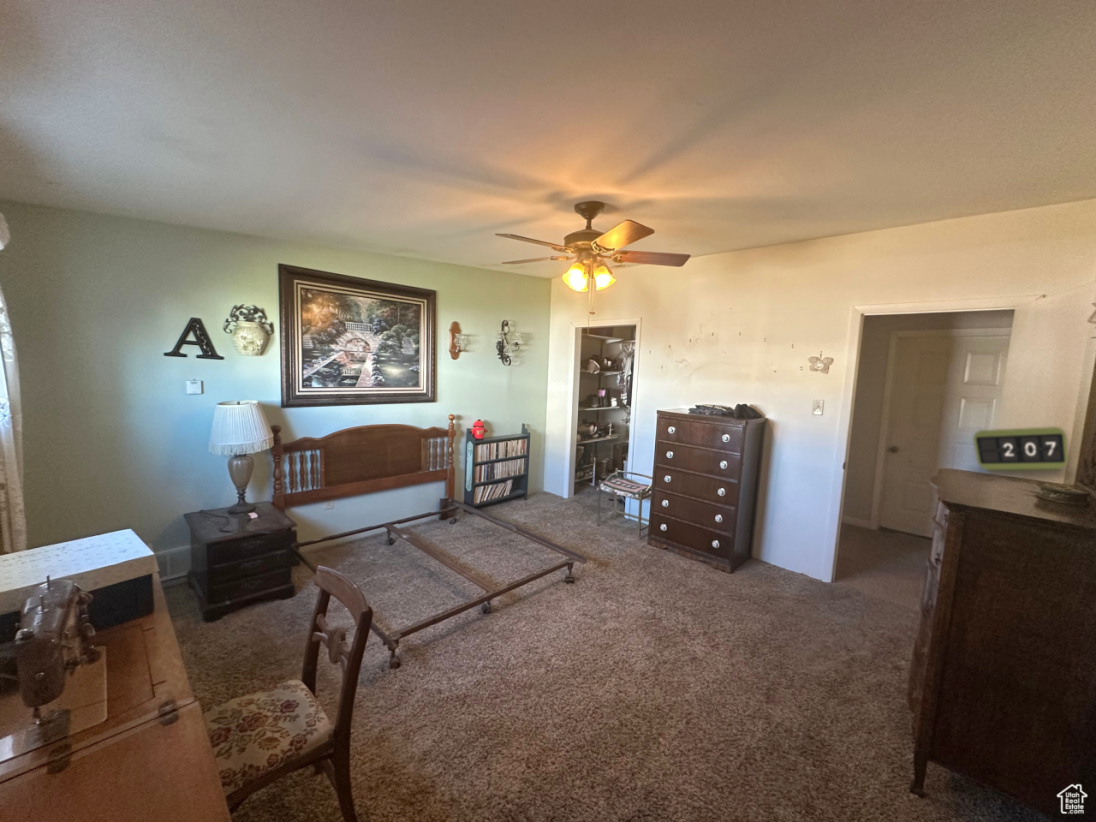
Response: 2:07
